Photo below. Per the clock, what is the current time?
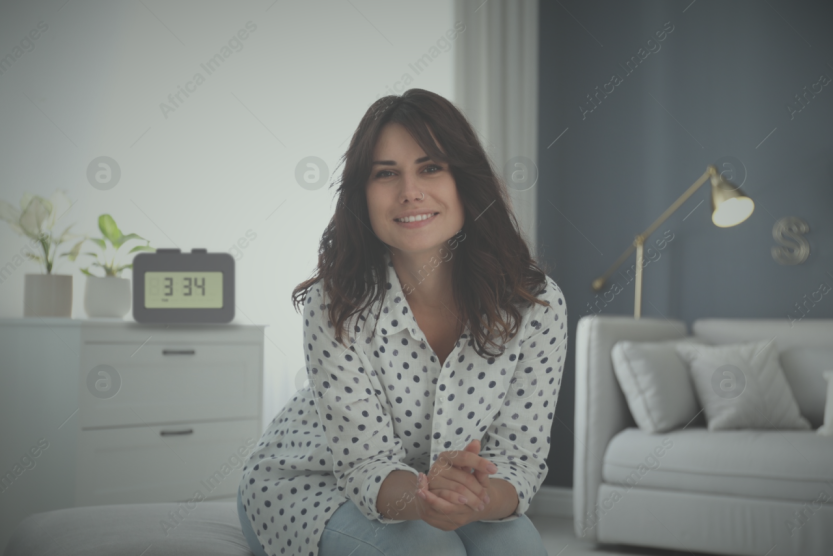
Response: 3:34
